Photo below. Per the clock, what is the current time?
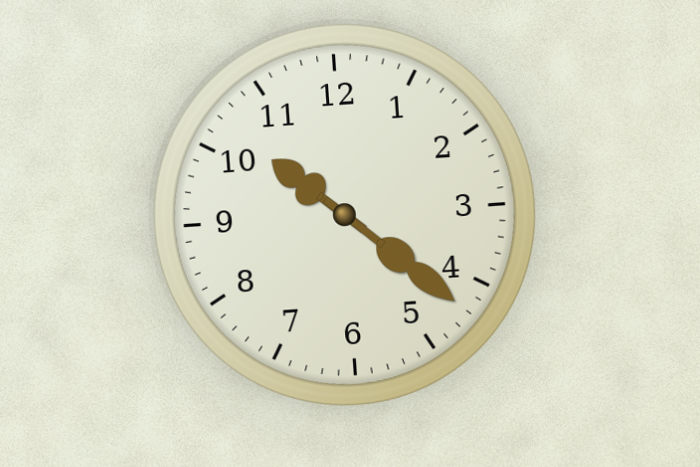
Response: 10:22
